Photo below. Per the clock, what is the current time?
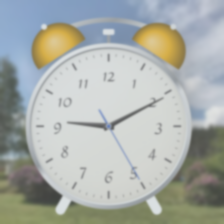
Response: 9:10:25
